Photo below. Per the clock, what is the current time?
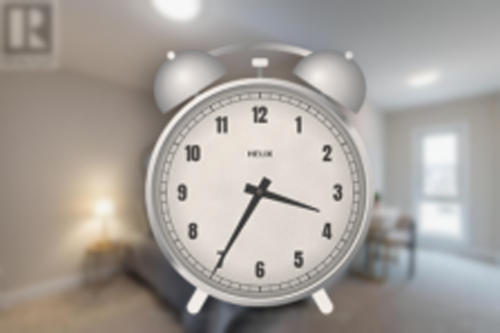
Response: 3:35
